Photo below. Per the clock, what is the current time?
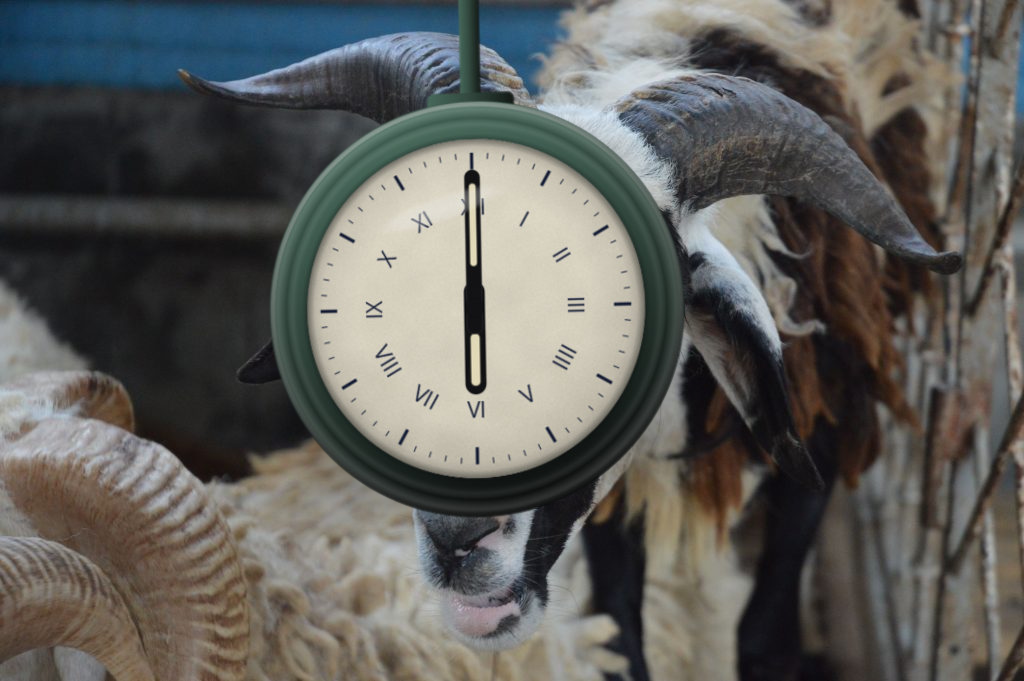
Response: 6:00
